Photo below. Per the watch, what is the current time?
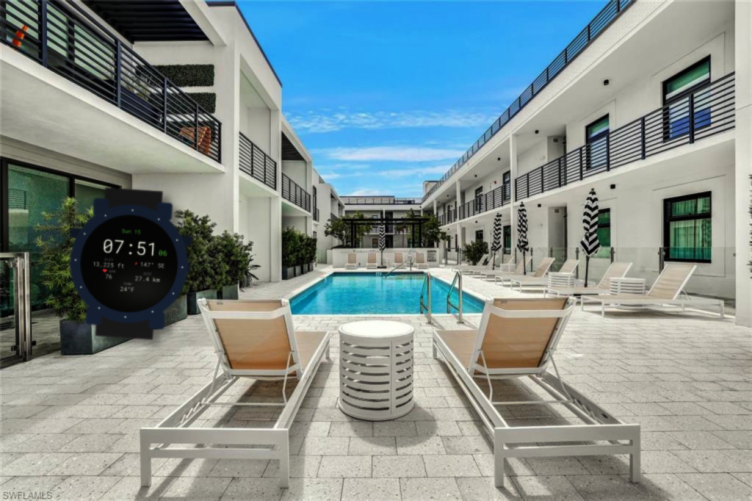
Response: 7:51
